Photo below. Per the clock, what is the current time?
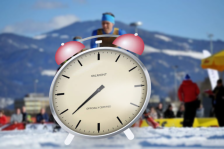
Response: 7:38
